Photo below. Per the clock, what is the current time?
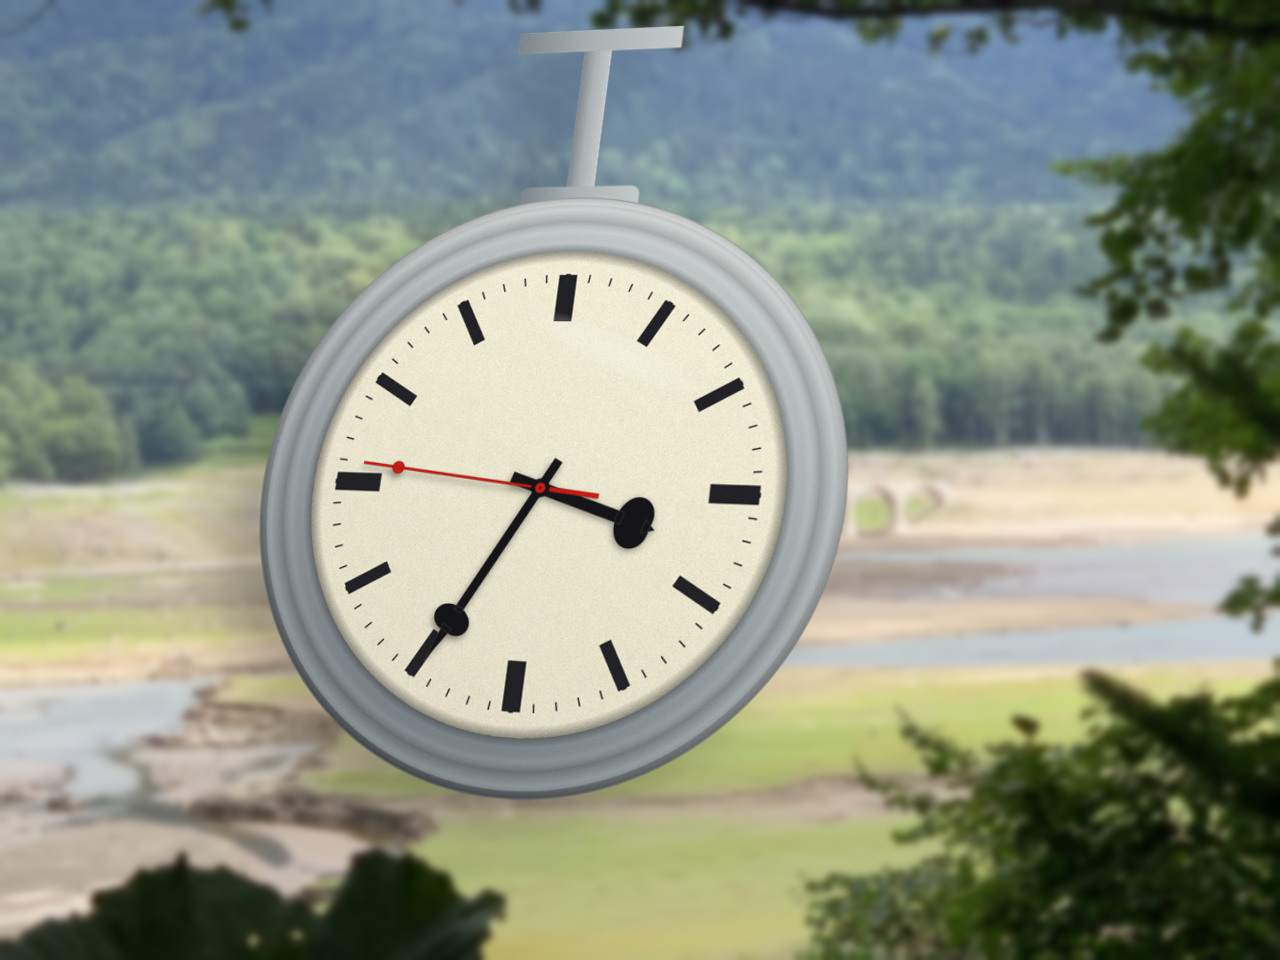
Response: 3:34:46
